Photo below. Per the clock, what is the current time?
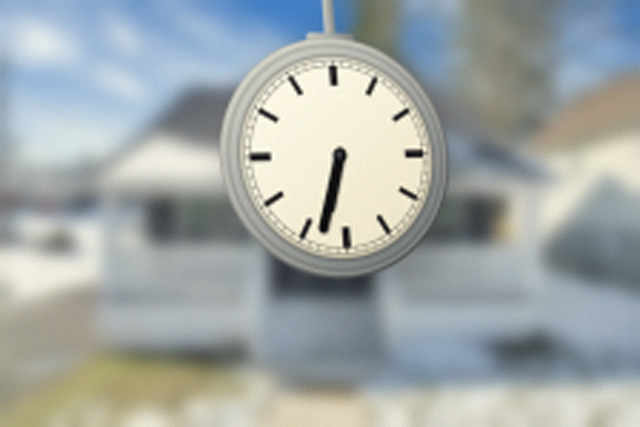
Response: 6:33
